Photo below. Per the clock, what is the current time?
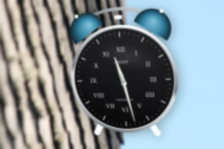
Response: 11:28
